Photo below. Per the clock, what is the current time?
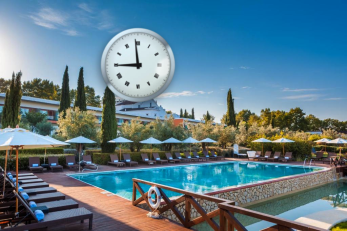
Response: 8:59
